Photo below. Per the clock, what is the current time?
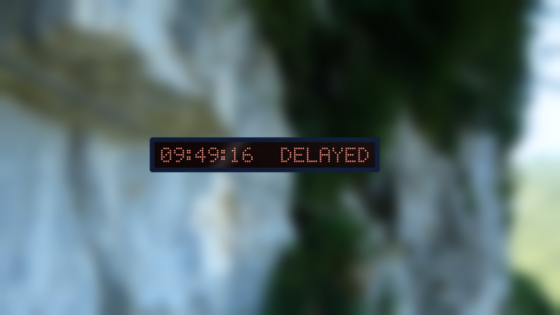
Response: 9:49:16
